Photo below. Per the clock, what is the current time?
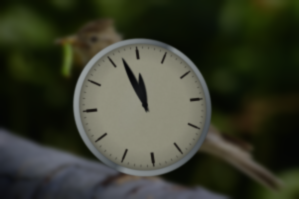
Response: 11:57
